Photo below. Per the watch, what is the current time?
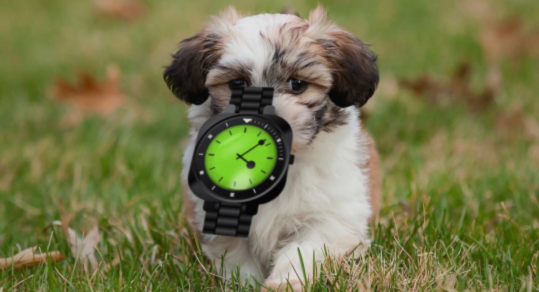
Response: 4:08
